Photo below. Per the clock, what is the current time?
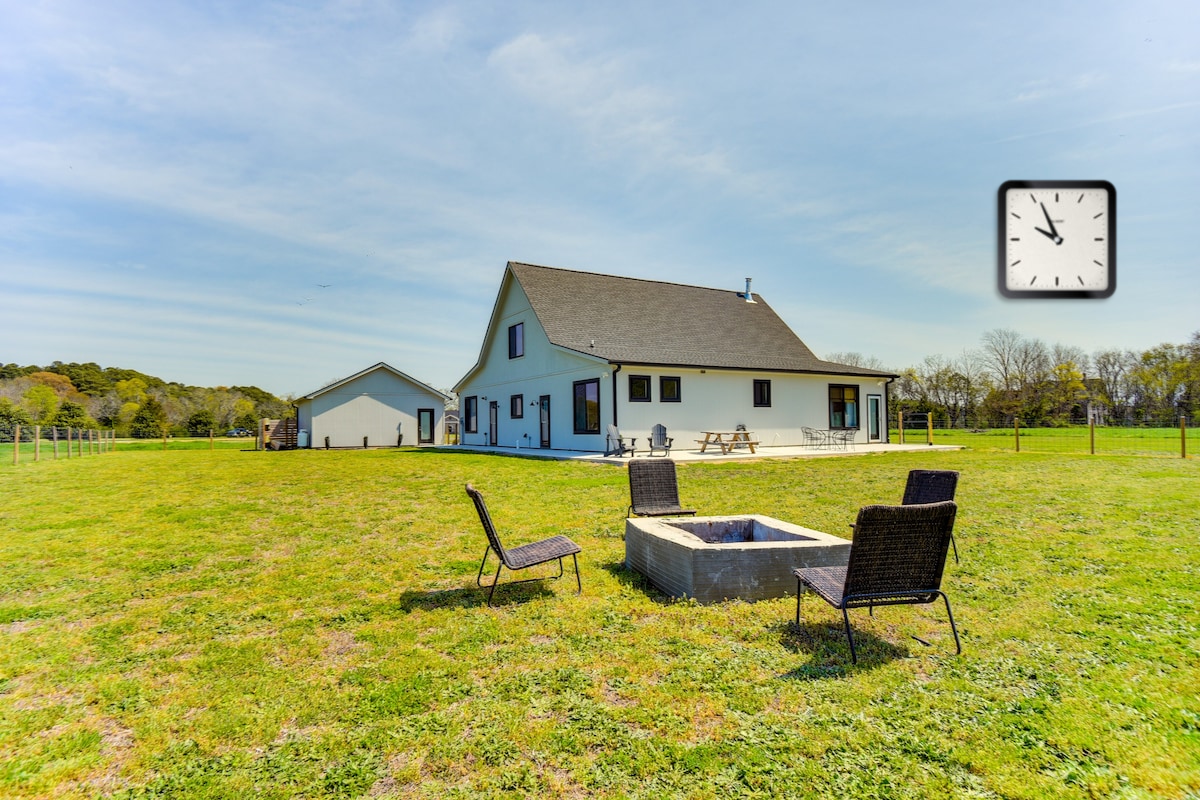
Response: 9:56
